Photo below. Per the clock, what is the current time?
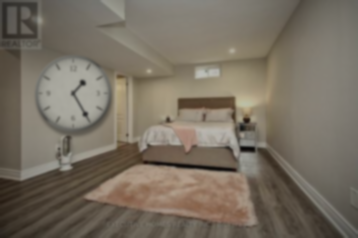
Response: 1:25
